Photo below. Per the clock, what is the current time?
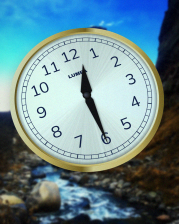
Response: 12:30
